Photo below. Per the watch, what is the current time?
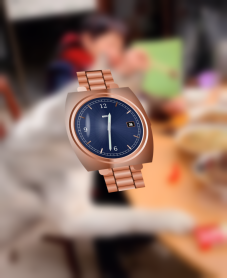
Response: 12:32
